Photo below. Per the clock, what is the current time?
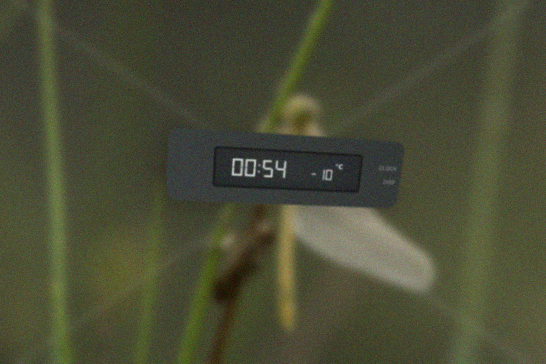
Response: 0:54
